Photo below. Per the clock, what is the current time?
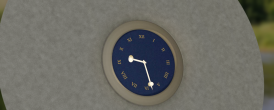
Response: 9:28
